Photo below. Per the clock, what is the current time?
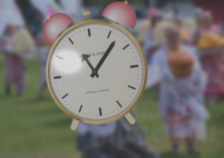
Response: 11:07
